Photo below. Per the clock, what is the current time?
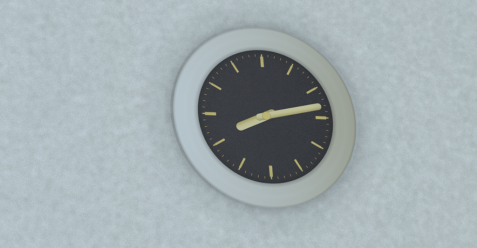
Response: 8:13
